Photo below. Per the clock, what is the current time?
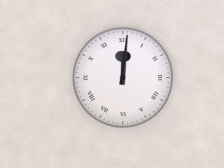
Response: 12:01
